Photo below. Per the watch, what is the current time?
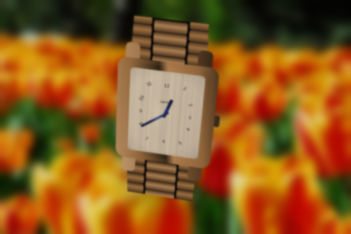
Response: 12:39
